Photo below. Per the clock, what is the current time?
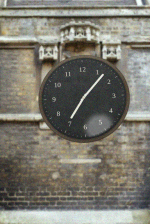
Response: 7:07
